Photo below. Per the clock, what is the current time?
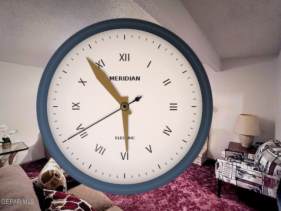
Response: 5:53:40
